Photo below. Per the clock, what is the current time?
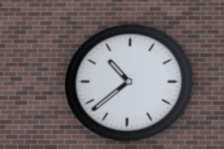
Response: 10:38
